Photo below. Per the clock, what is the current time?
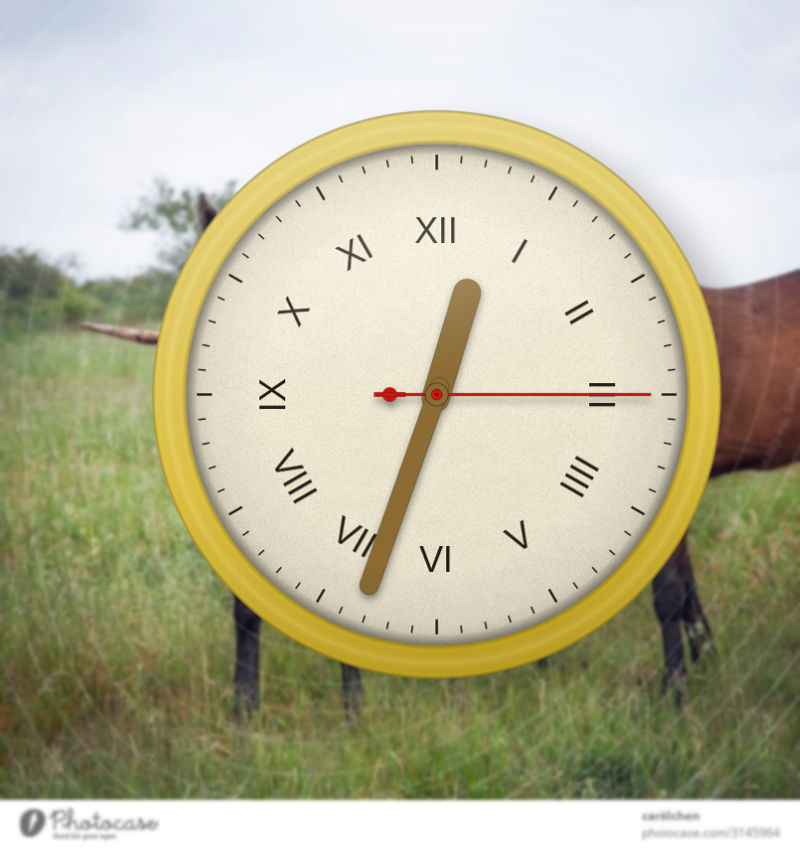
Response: 12:33:15
